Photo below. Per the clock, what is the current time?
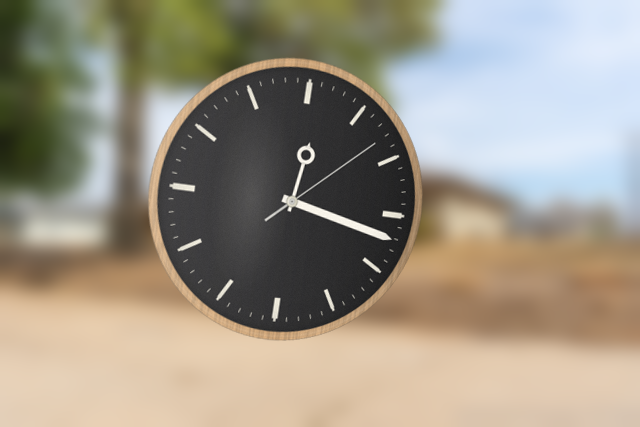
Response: 12:17:08
